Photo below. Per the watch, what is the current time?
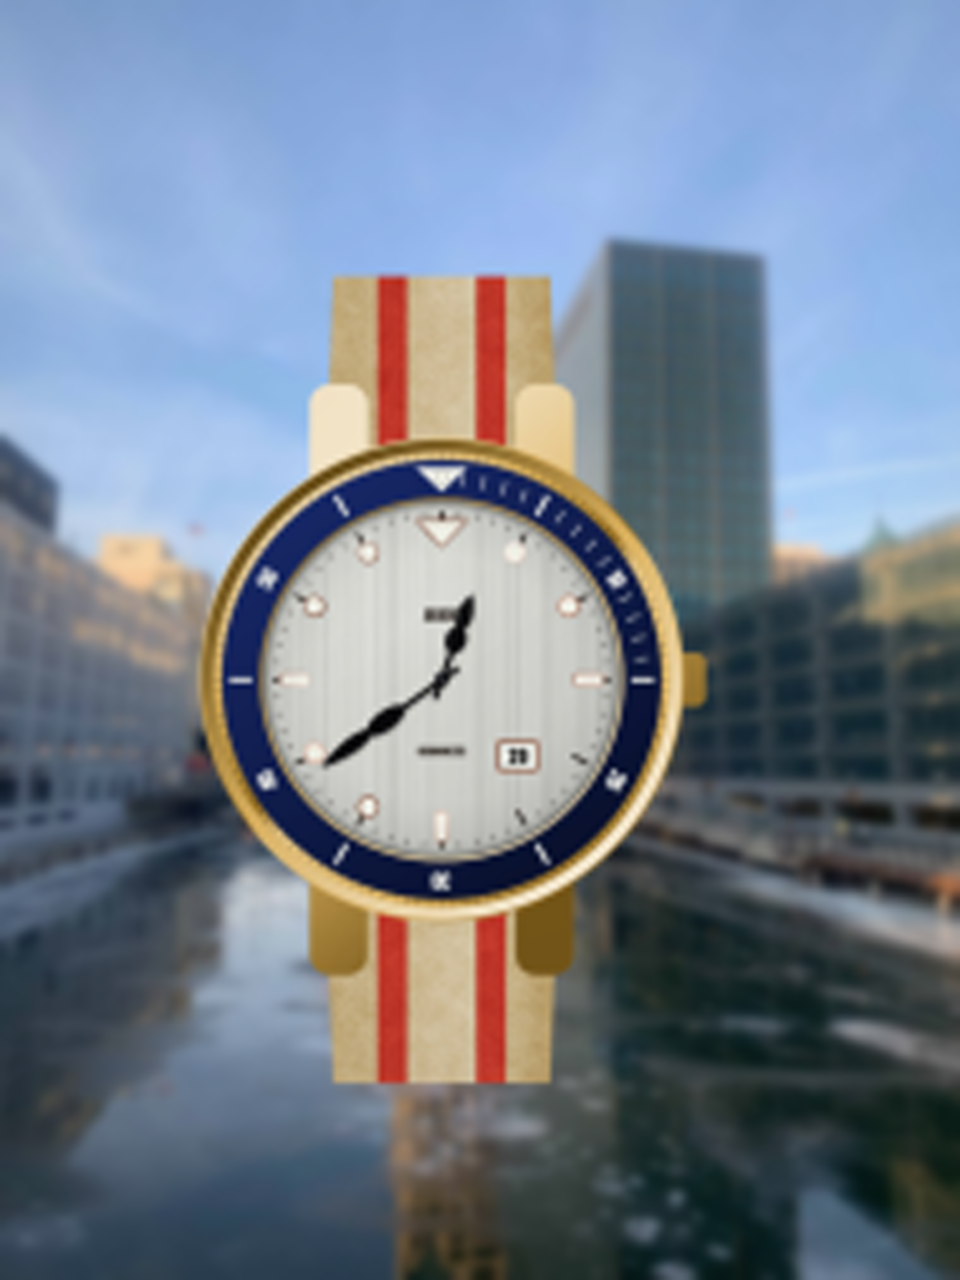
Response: 12:39
